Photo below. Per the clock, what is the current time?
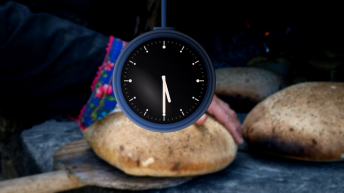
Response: 5:30
